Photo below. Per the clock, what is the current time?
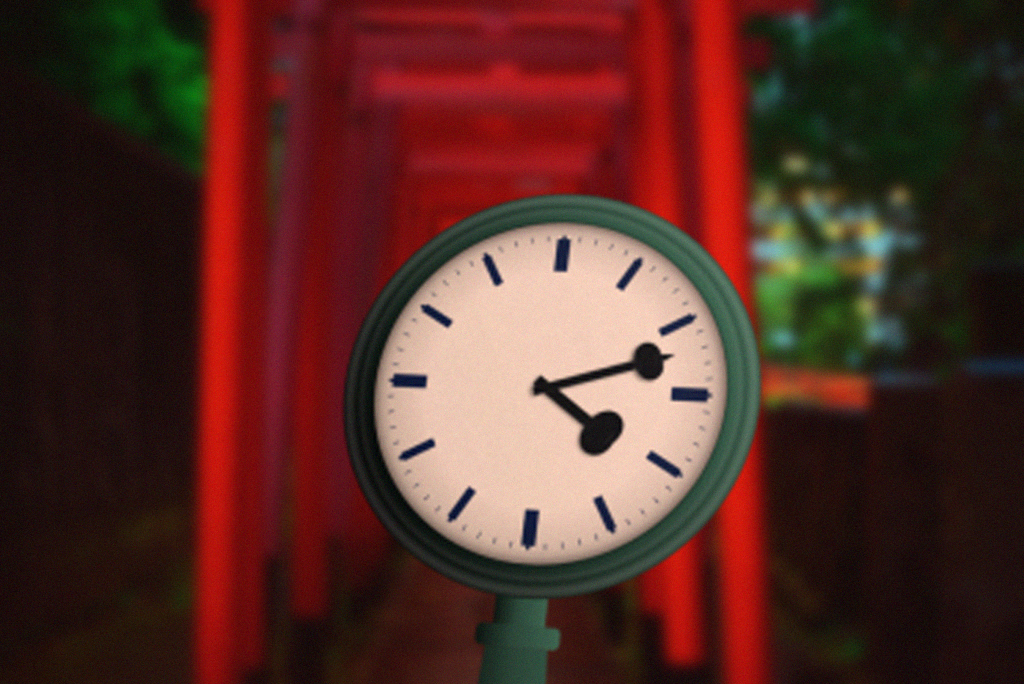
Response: 4:12
